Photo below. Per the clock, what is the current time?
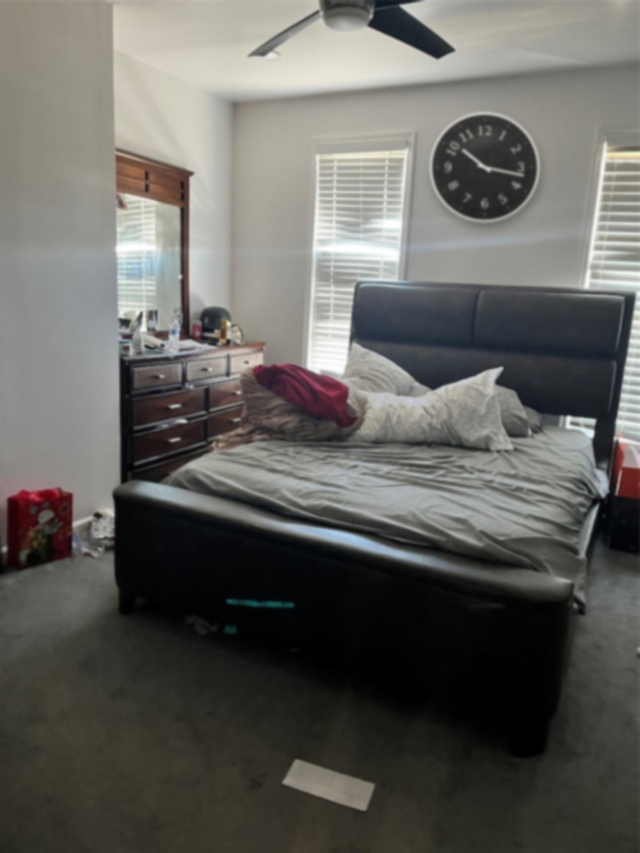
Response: 10:17
